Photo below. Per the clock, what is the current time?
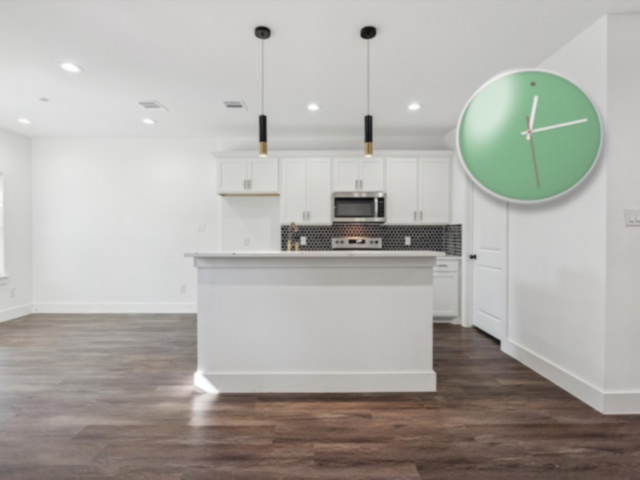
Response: 12:12:28
